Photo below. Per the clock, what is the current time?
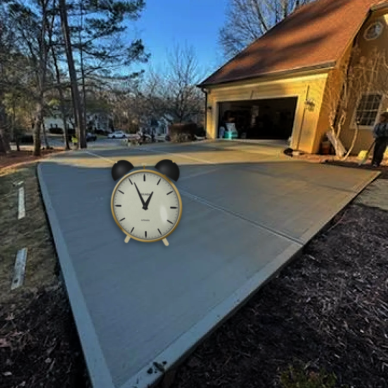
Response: 12:56
